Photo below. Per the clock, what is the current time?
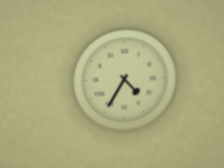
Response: 4:35
